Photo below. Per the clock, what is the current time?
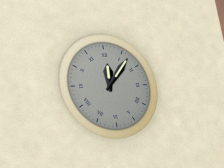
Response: 12:07
